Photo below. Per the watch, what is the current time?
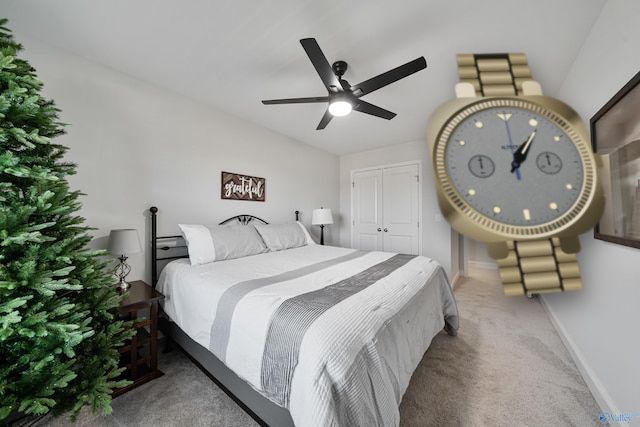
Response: 1:06
